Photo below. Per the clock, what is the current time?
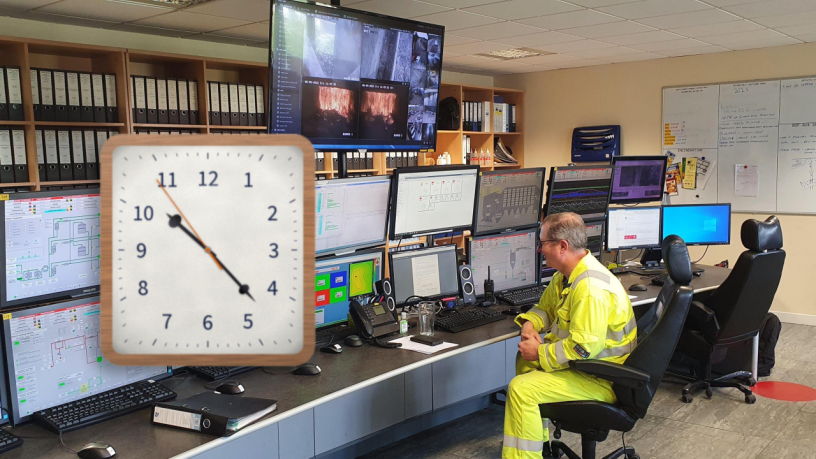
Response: 10:22:54
